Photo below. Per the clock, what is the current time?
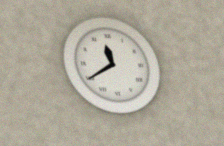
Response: 11:40
